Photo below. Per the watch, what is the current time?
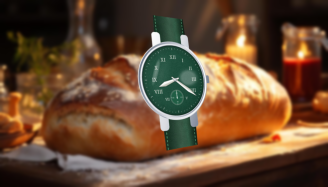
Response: 8:21
